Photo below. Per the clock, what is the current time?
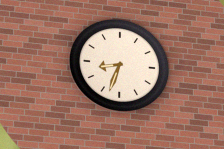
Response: 8:33
